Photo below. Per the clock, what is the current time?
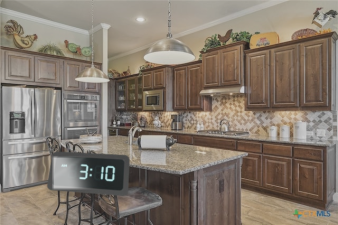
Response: 3:10
